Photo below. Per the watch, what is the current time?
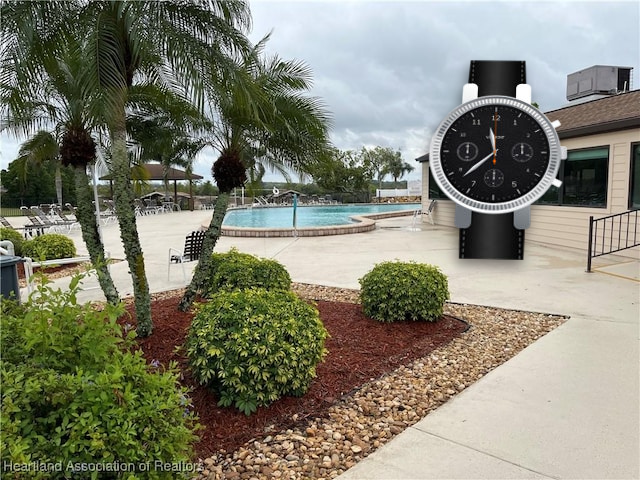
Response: 11:38
